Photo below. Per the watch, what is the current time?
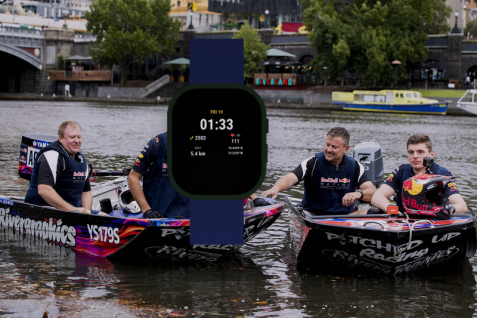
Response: 1:33
